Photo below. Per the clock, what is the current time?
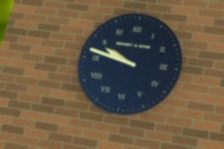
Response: 9:47
